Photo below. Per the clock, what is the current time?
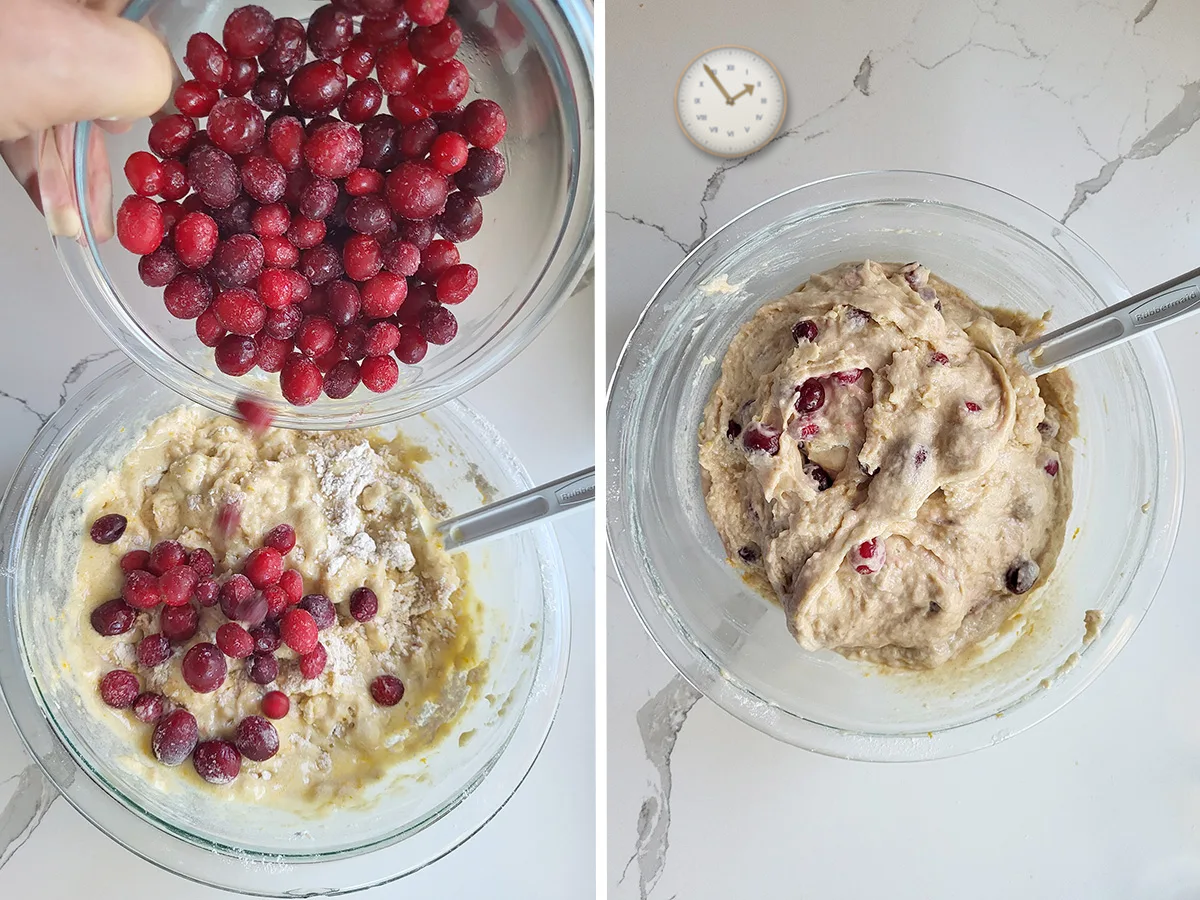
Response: 1:54
